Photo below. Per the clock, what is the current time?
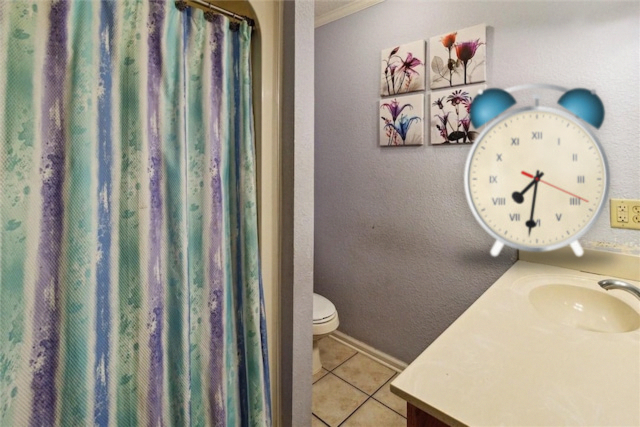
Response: 7:31:19
